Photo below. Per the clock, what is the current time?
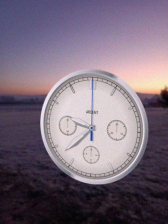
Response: 9:38
